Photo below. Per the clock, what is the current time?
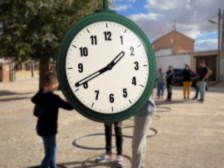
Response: 1:41
